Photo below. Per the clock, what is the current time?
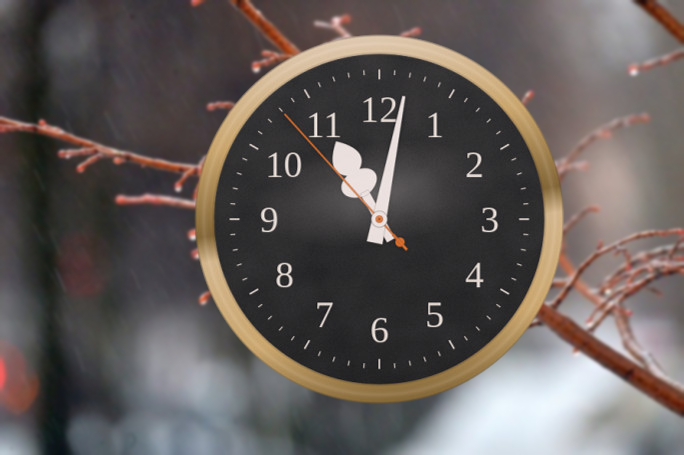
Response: 11:01:53
